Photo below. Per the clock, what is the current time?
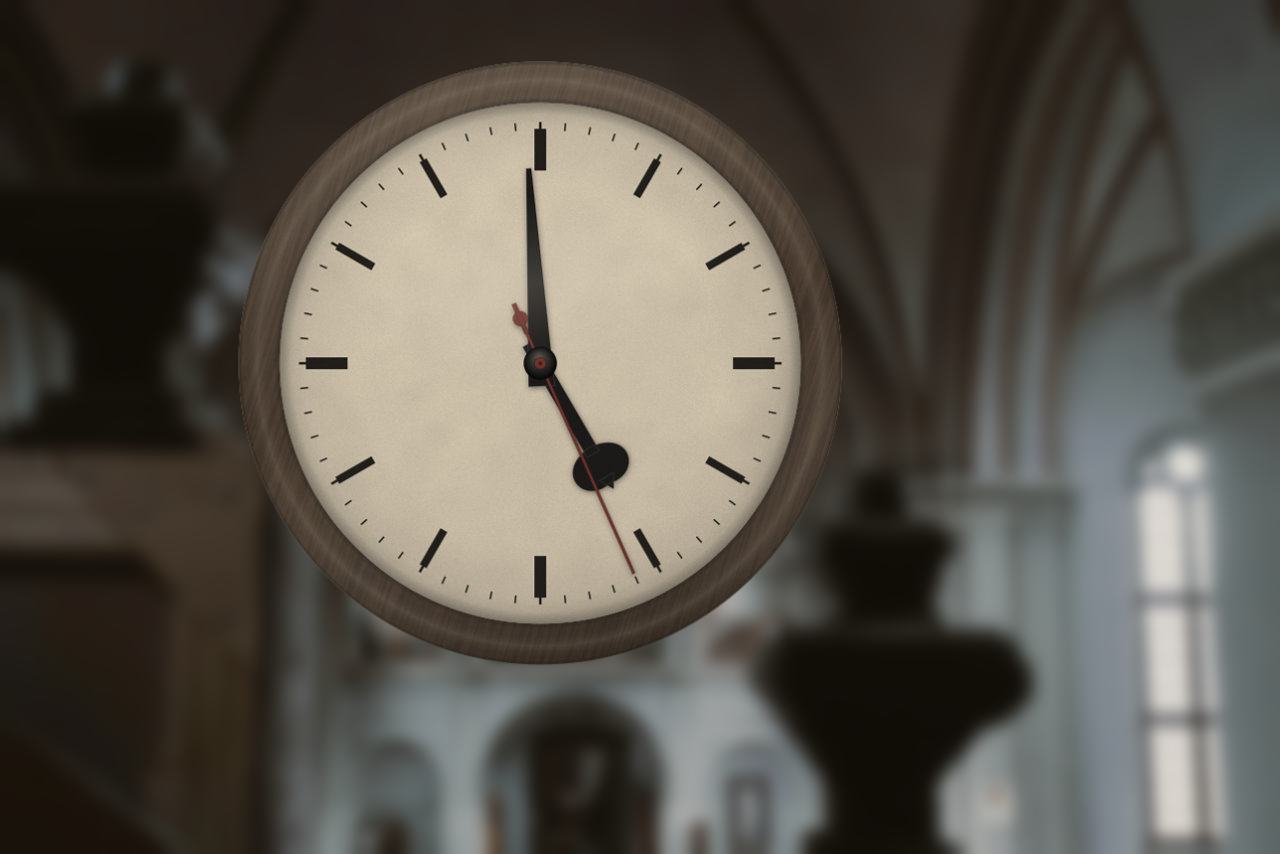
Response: 4:59:26
